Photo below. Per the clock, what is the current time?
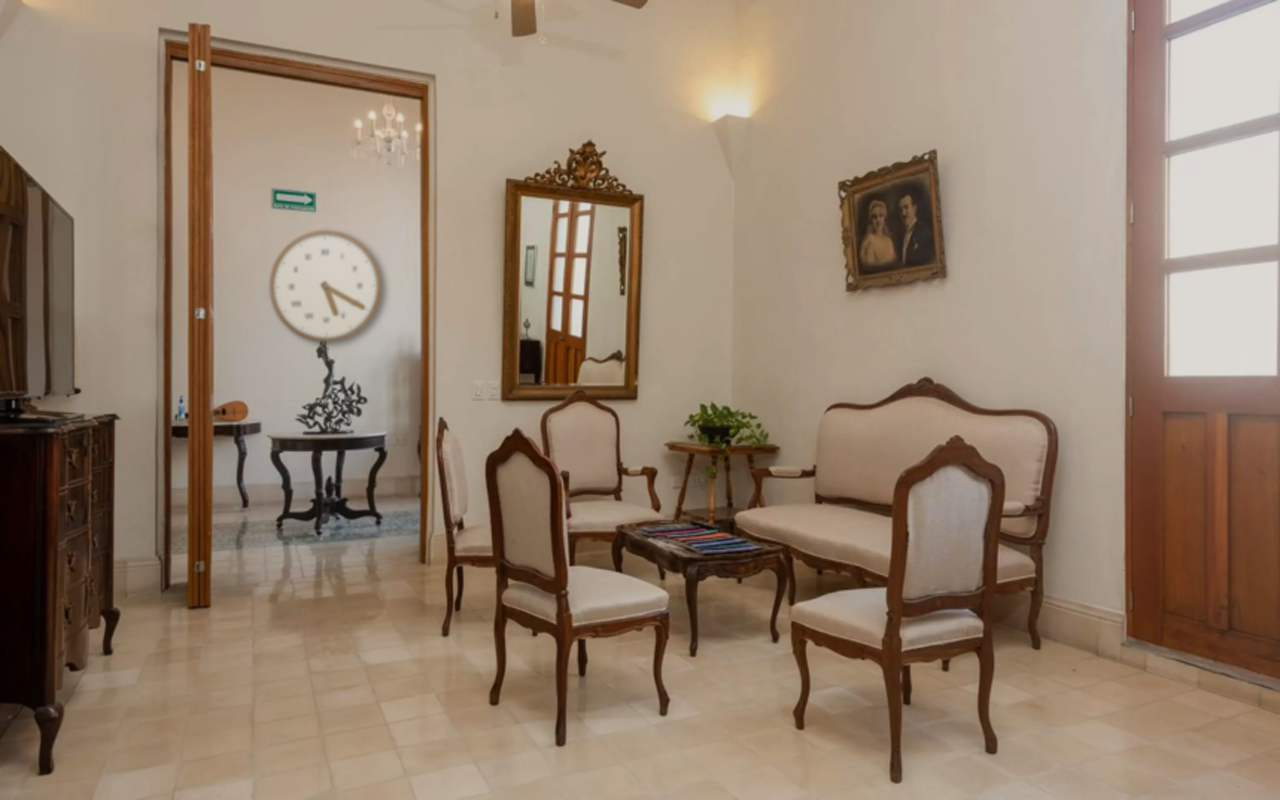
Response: 5:20
